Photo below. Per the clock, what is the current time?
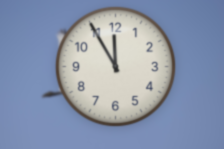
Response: 11:55
